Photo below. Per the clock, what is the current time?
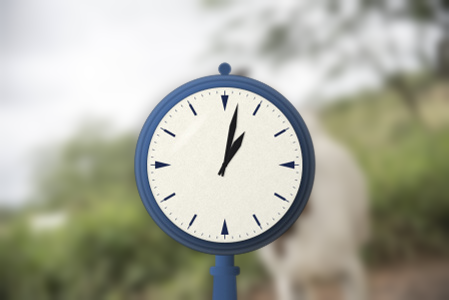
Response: 1:02
